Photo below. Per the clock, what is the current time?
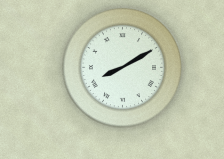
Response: 8:10
